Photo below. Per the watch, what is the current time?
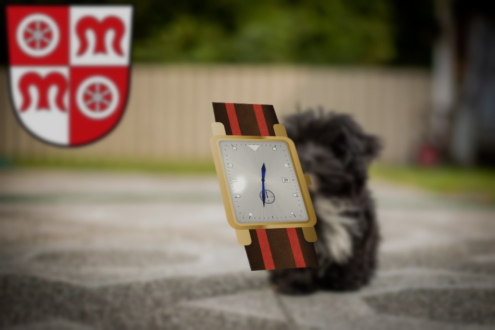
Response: 12:32
